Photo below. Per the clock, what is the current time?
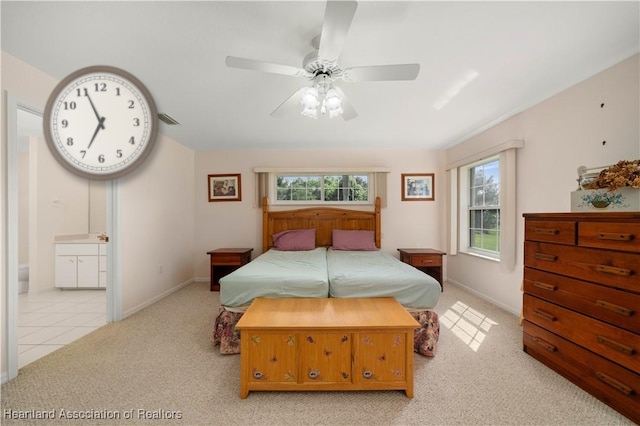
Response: 6:56
